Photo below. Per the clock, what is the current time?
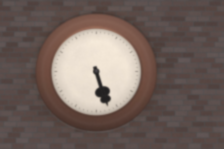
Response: 5:27
